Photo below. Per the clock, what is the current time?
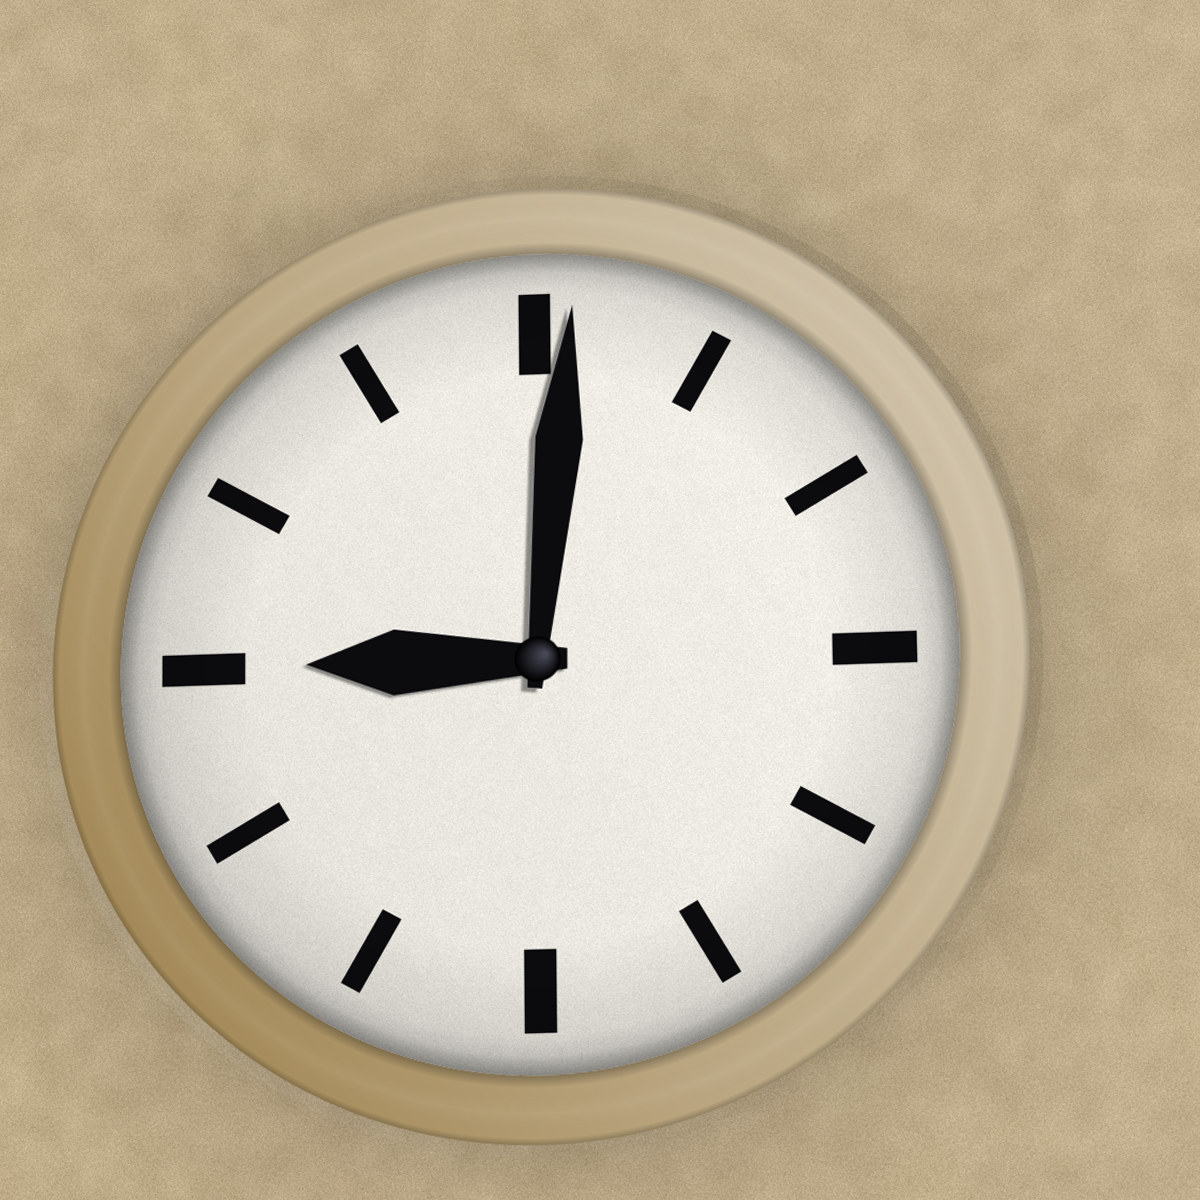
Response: 9:01
